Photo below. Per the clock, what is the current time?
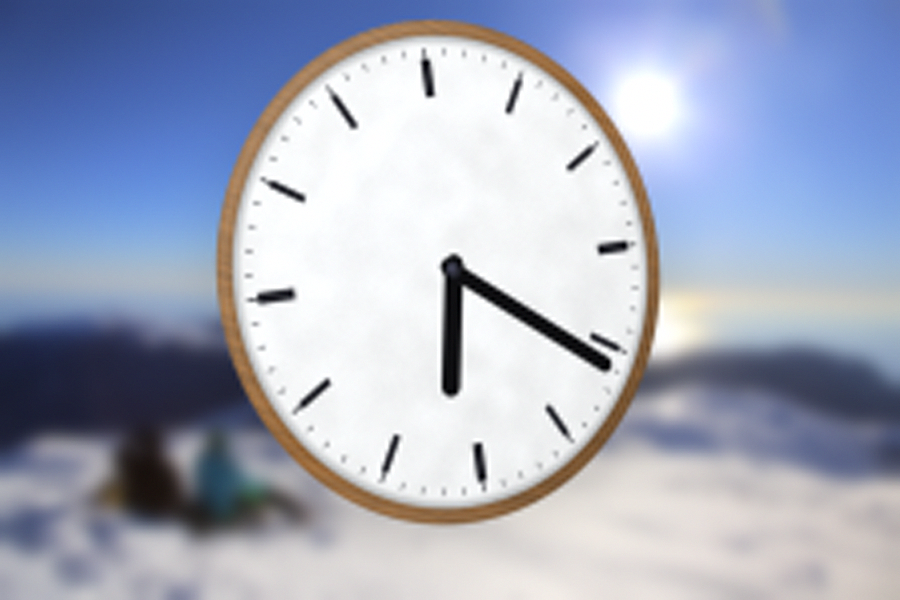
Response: 6:21
